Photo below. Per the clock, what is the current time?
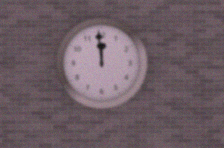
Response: 11:59
